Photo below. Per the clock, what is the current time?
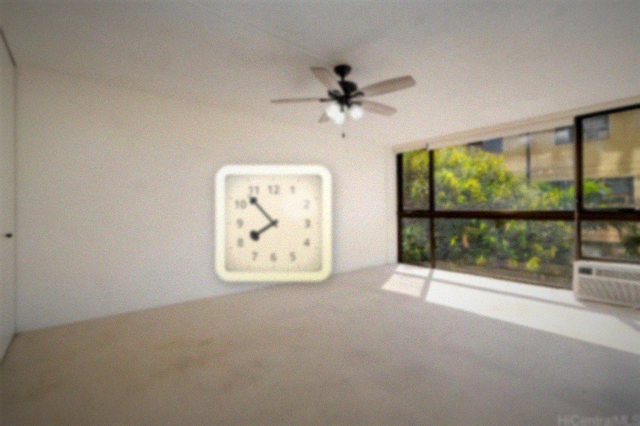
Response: 7:53
